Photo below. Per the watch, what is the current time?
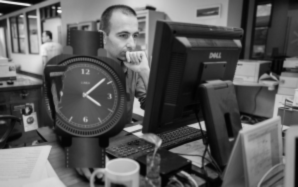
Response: 4:08
